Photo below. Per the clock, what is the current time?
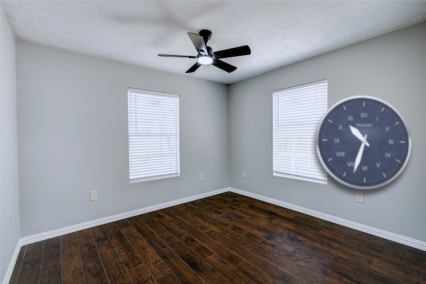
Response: 10:33
